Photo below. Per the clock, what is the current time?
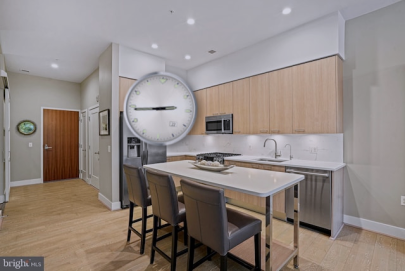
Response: 2:44
